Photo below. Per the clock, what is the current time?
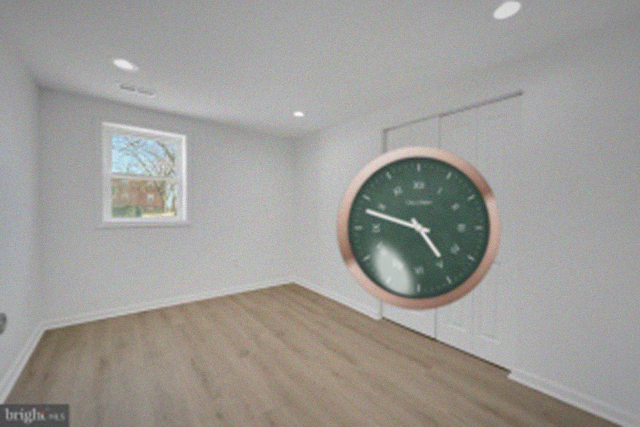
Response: 4:48
